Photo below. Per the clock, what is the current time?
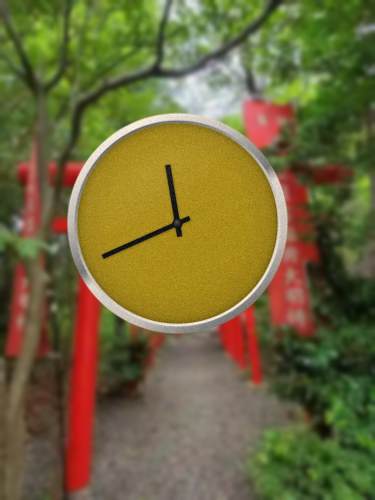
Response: 11:41
